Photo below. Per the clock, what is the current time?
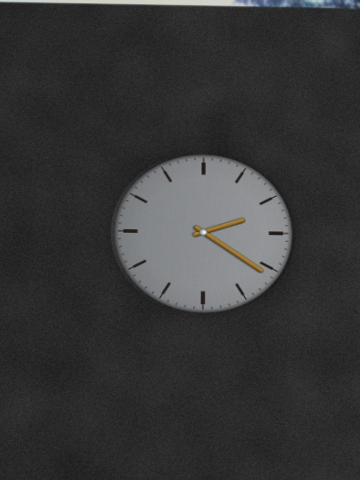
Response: 2:21
